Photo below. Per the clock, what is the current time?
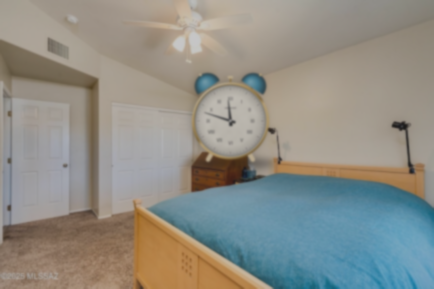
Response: 11:48
